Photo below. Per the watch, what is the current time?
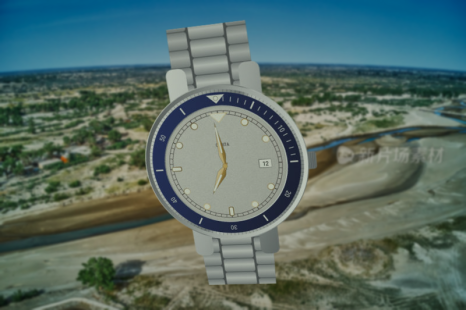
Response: 6:59
